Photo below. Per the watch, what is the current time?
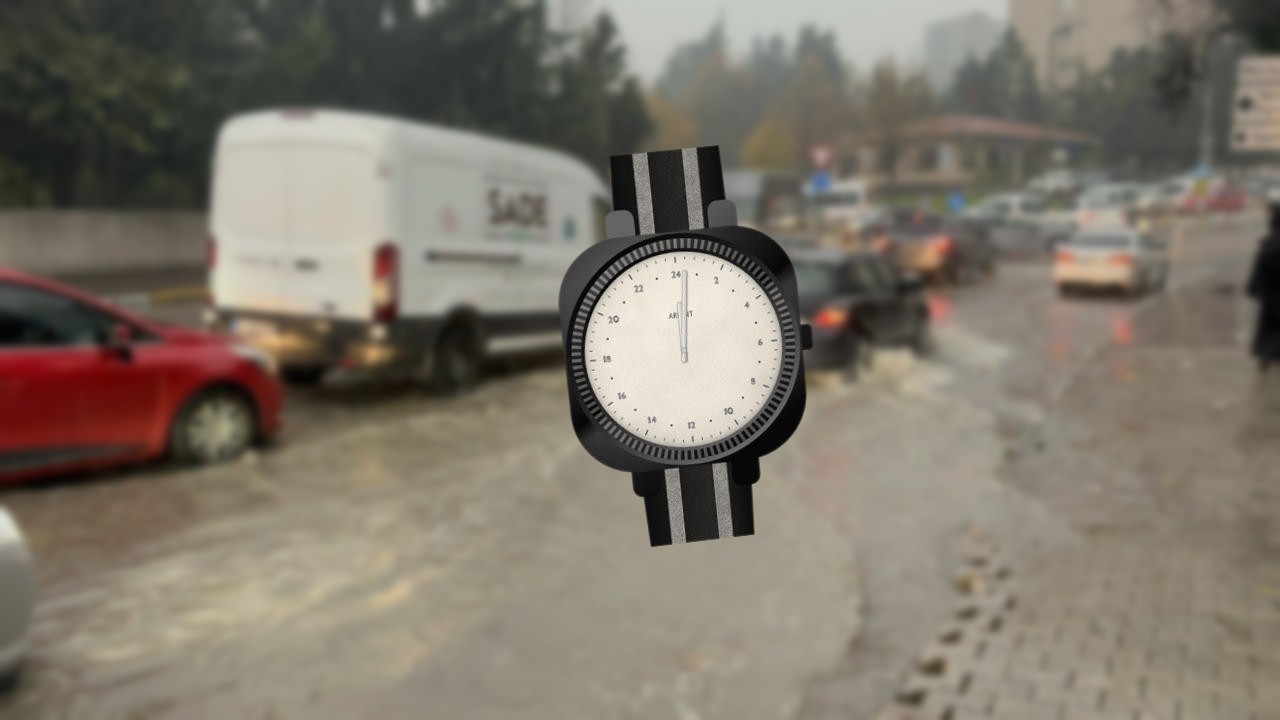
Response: 0:01
